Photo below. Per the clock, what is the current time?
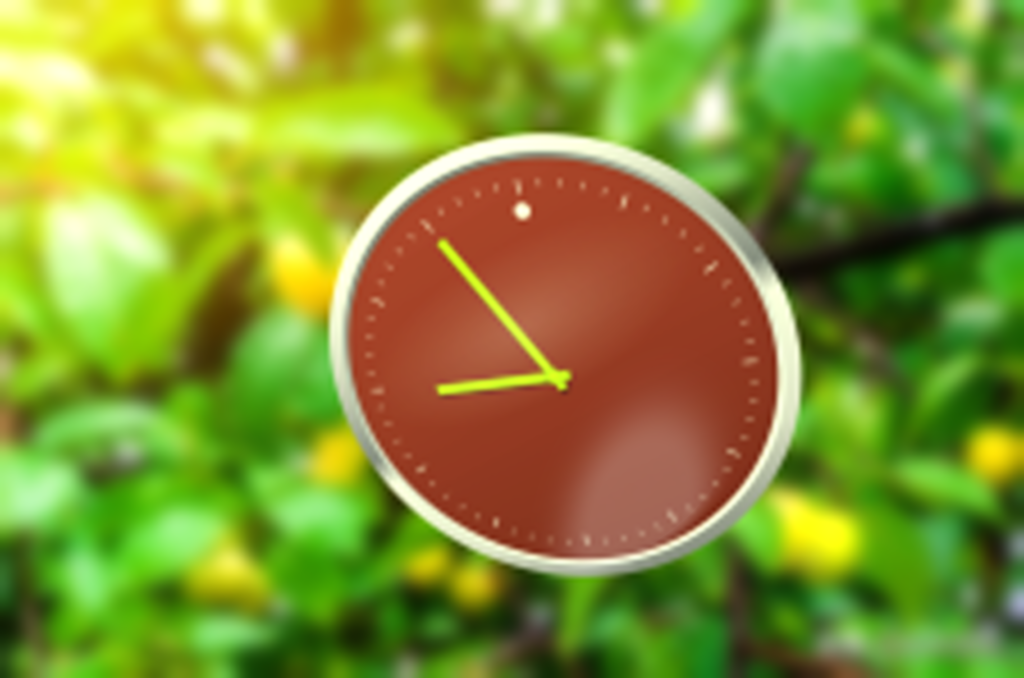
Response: 8:55
